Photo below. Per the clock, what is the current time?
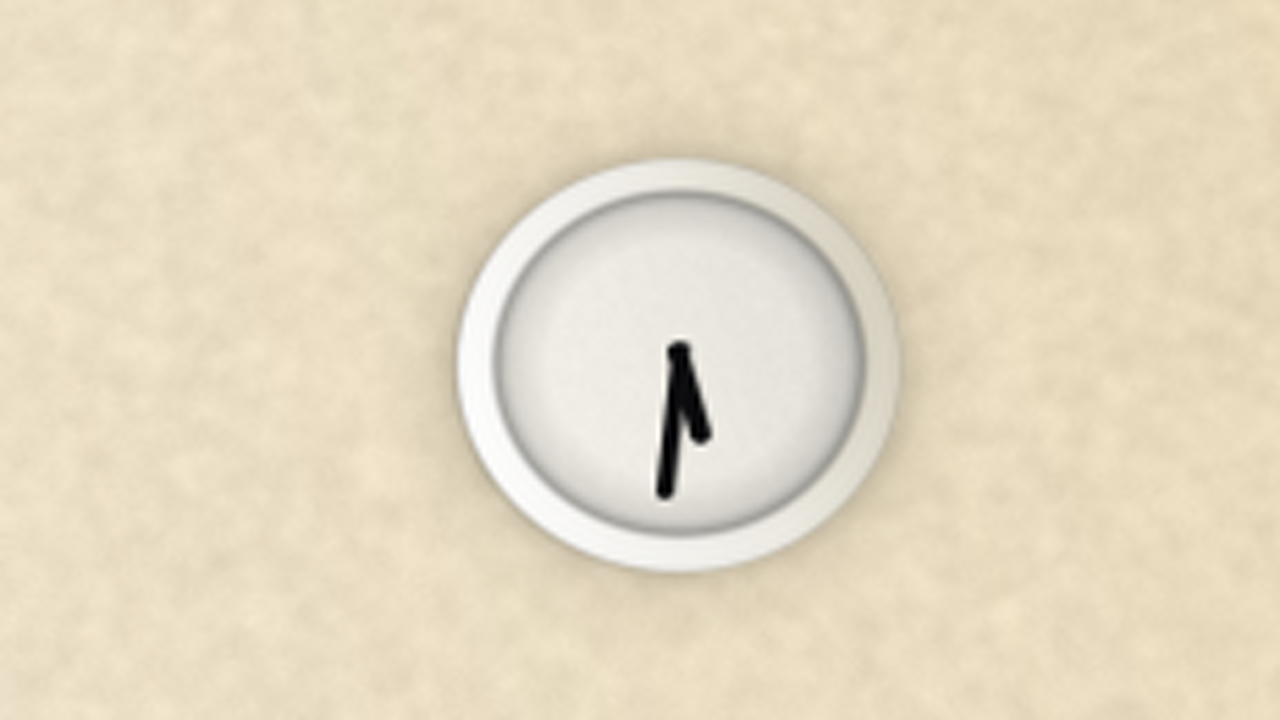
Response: 5:31
